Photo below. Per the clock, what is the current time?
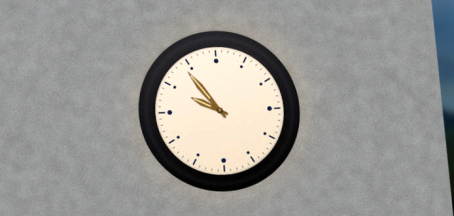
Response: 9:54
